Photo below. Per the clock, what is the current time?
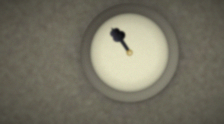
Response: 10:54
